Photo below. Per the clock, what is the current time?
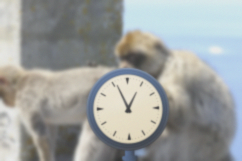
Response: 12:56
